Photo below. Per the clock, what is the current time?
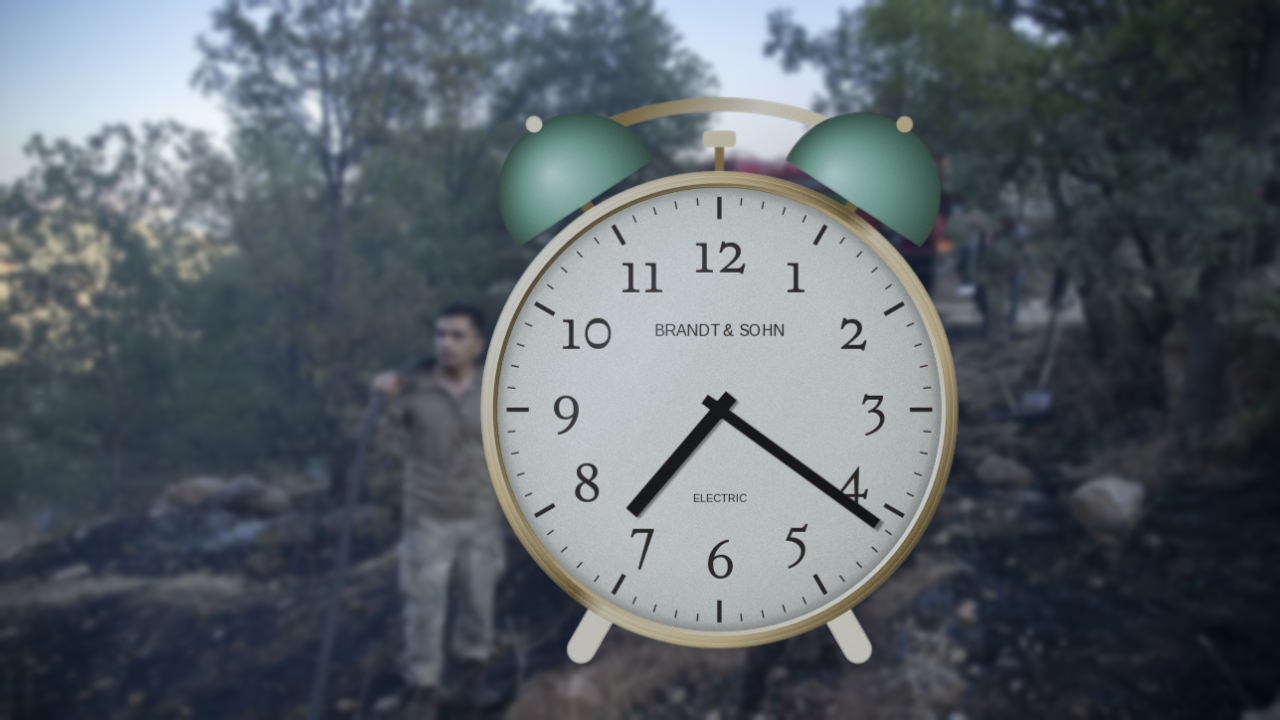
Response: 7:21
